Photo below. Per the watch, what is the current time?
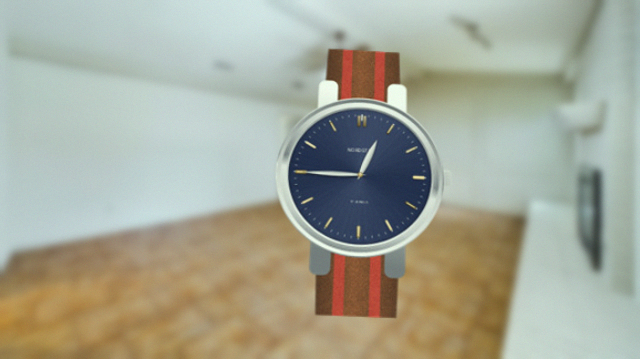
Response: 12:45
